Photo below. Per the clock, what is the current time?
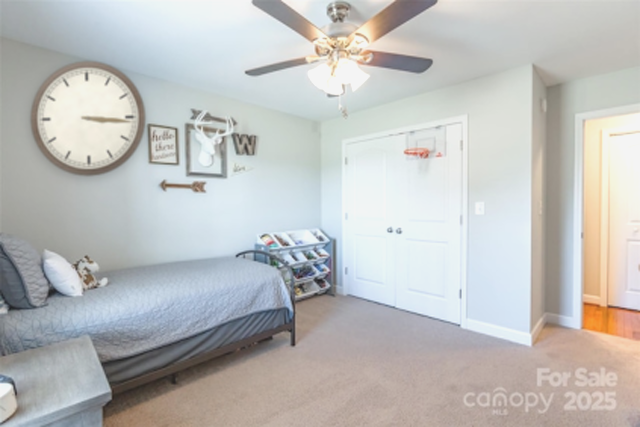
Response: 3:16
